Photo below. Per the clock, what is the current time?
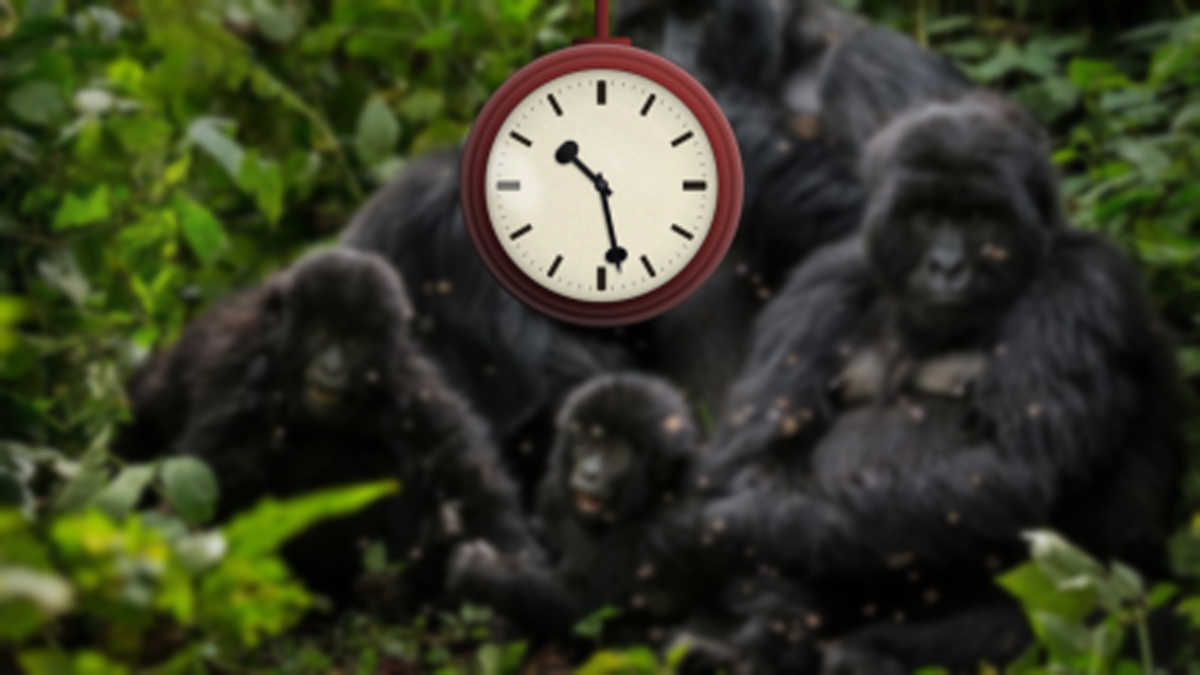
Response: 10:28
